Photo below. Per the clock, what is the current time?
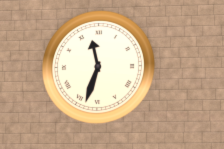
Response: 11:33
